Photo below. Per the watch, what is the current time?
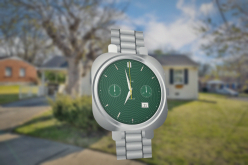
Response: 6:58
